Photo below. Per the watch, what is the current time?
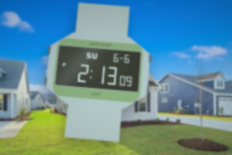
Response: 2:13
